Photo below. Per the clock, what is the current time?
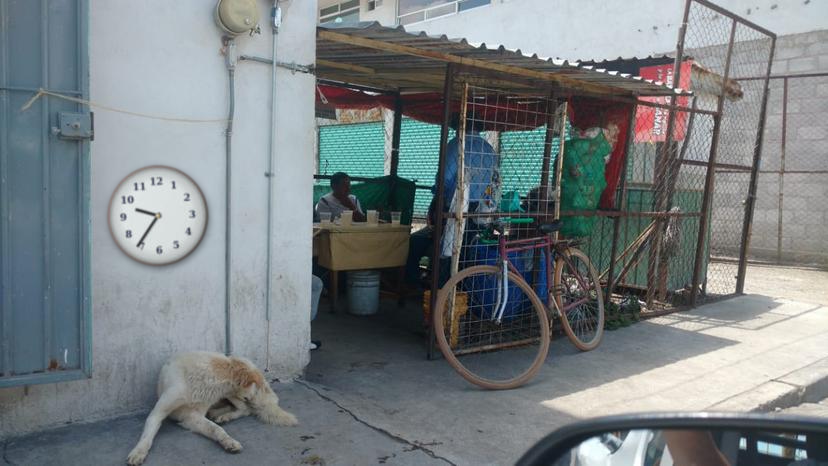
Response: 9:36
